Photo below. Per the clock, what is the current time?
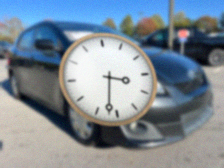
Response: 3:32
